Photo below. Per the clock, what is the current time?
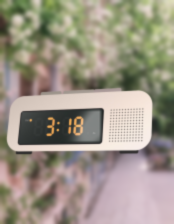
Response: 3:18
